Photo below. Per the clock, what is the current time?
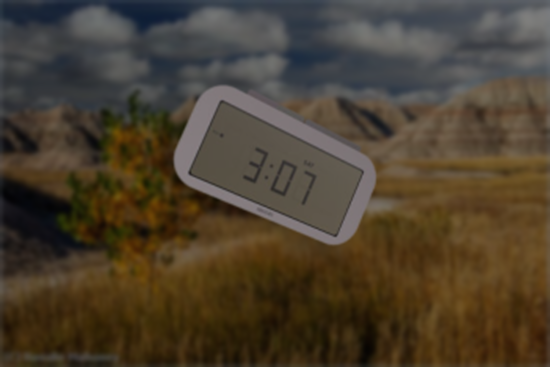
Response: 3:07
